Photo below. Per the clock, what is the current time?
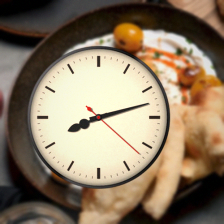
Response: 8:12:22
